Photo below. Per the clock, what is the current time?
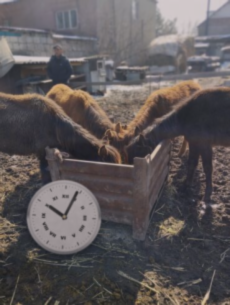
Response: 10:04
